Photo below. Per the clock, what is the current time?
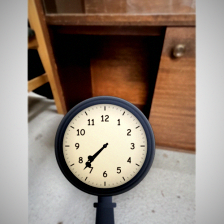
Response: 7:37
